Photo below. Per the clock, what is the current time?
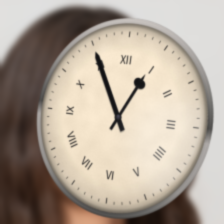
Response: 12:55
